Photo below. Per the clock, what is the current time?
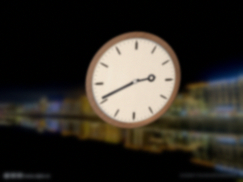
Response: 2:41
